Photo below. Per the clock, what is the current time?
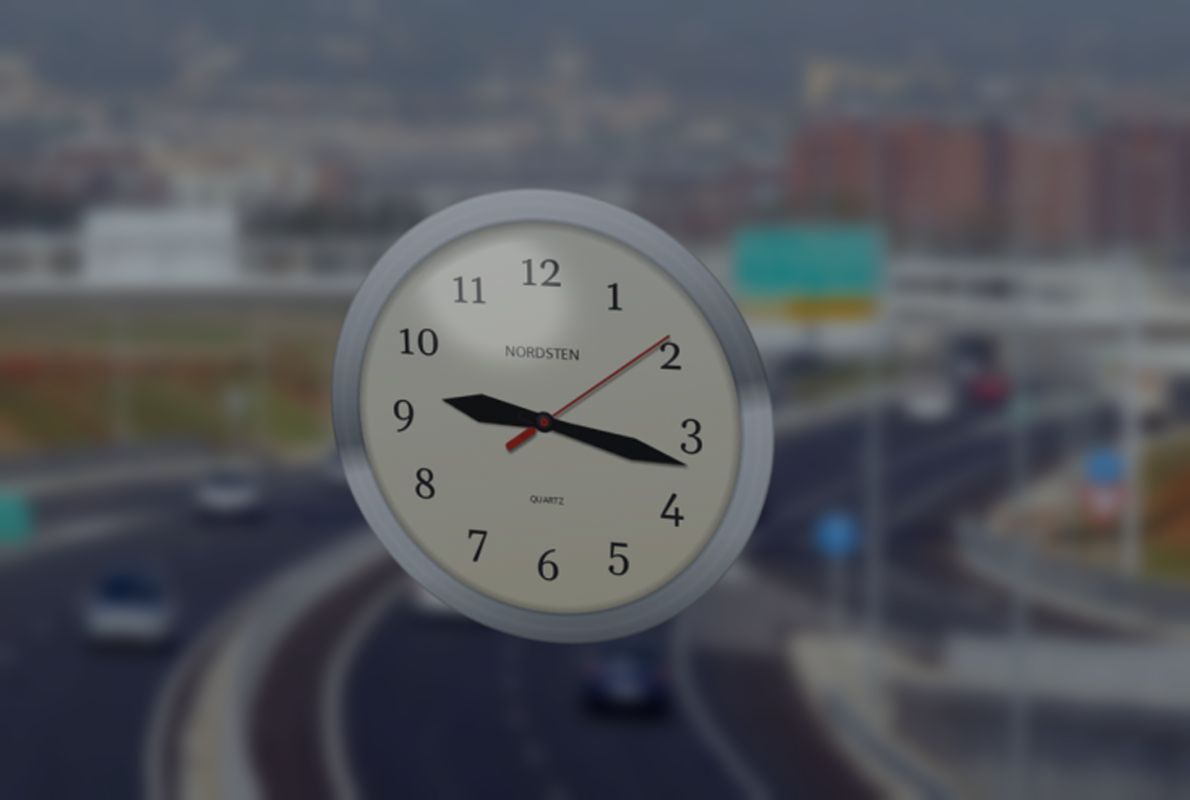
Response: 9:17:09
